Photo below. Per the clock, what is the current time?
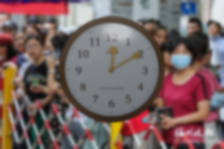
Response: 12:10
